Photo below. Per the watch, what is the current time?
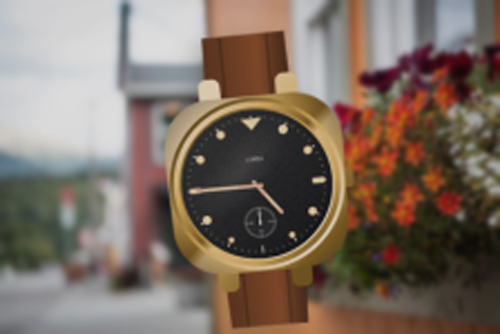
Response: 4:45
